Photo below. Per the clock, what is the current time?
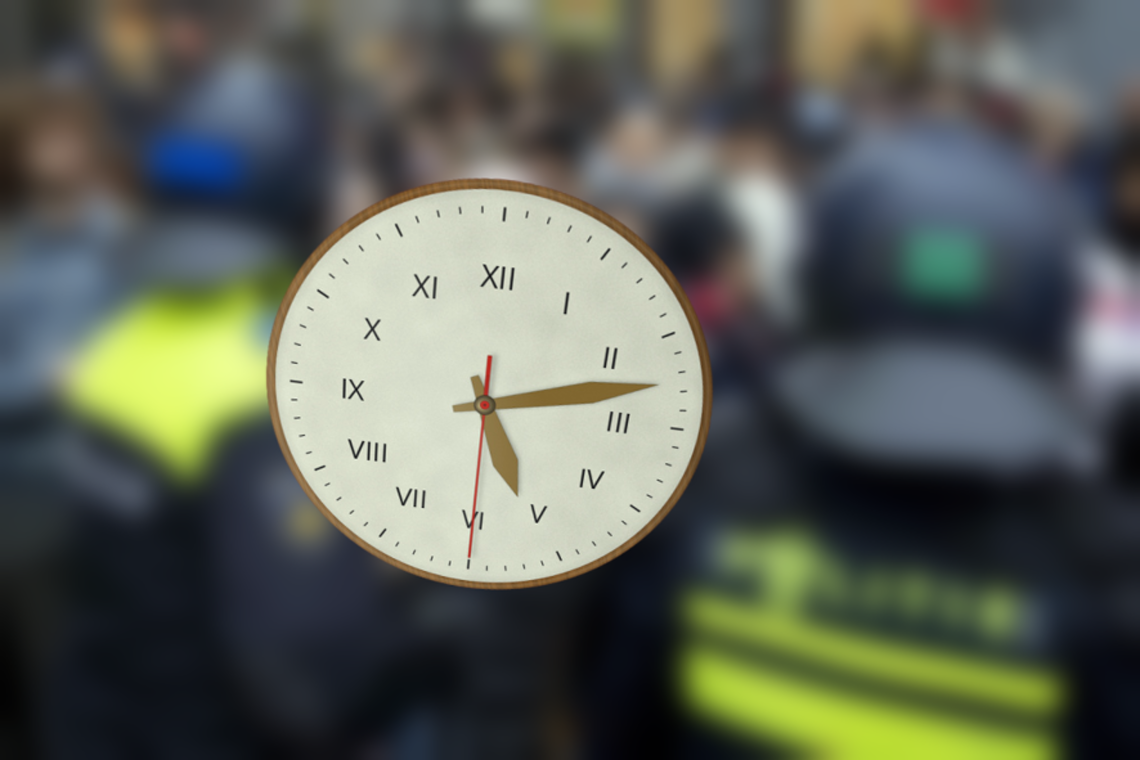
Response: 5:12:30
